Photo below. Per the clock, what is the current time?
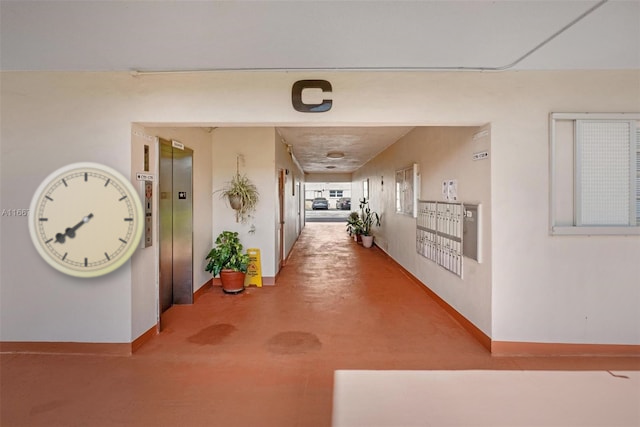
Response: 7:39
